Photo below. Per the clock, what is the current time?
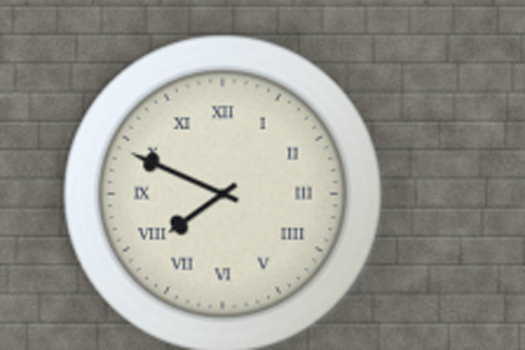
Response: 7:49
